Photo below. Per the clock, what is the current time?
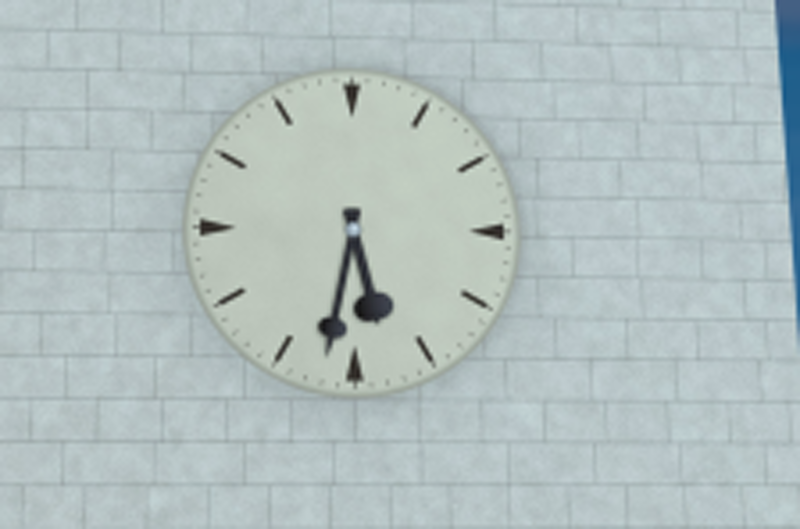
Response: 5:32
